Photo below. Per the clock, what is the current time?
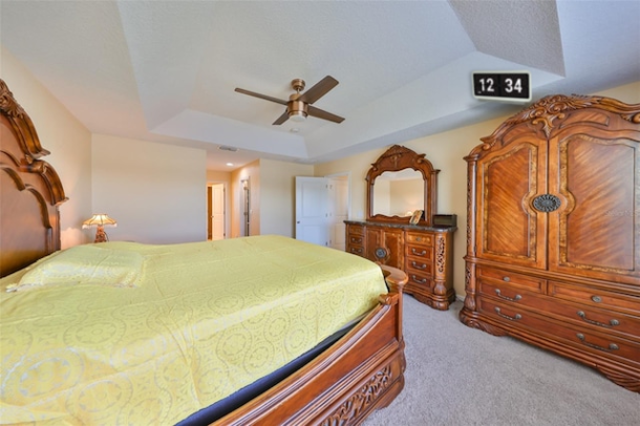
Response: 12:34
